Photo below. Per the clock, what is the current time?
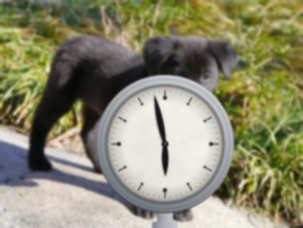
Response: 5:58
